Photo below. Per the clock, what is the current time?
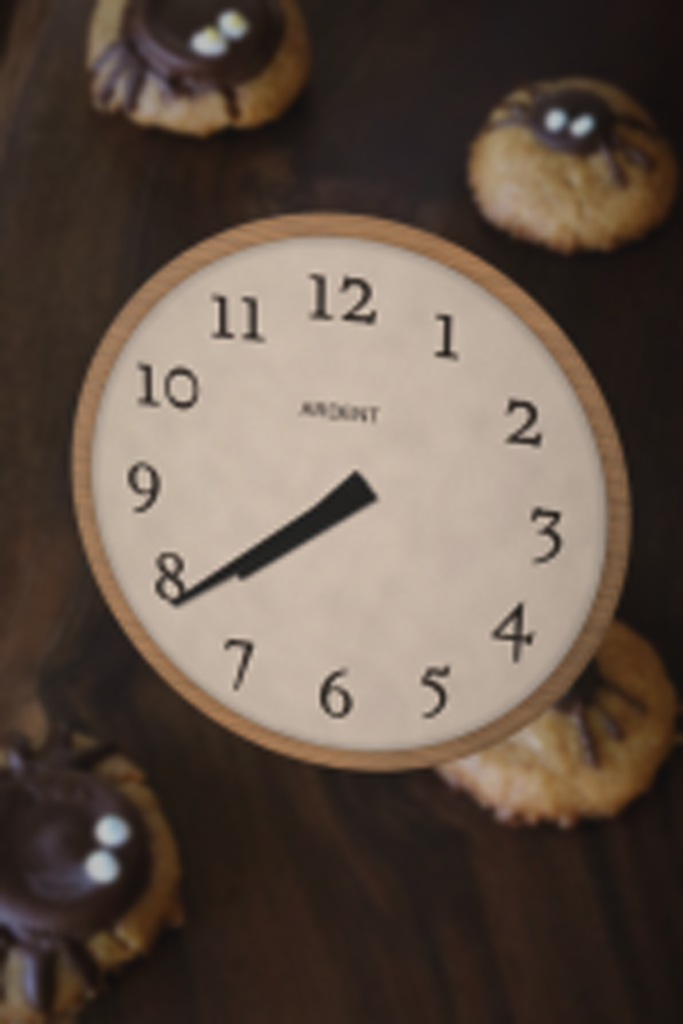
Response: 7:39
